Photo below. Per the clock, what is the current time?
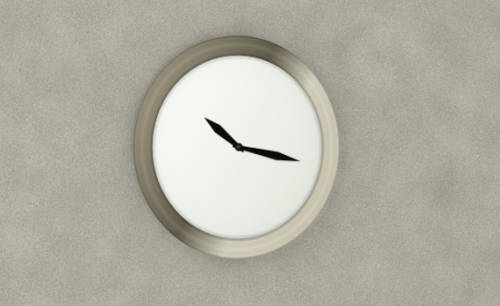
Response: 10:17
